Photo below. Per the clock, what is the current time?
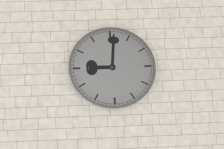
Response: 9:01
